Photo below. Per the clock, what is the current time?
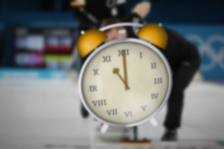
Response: 11:00
